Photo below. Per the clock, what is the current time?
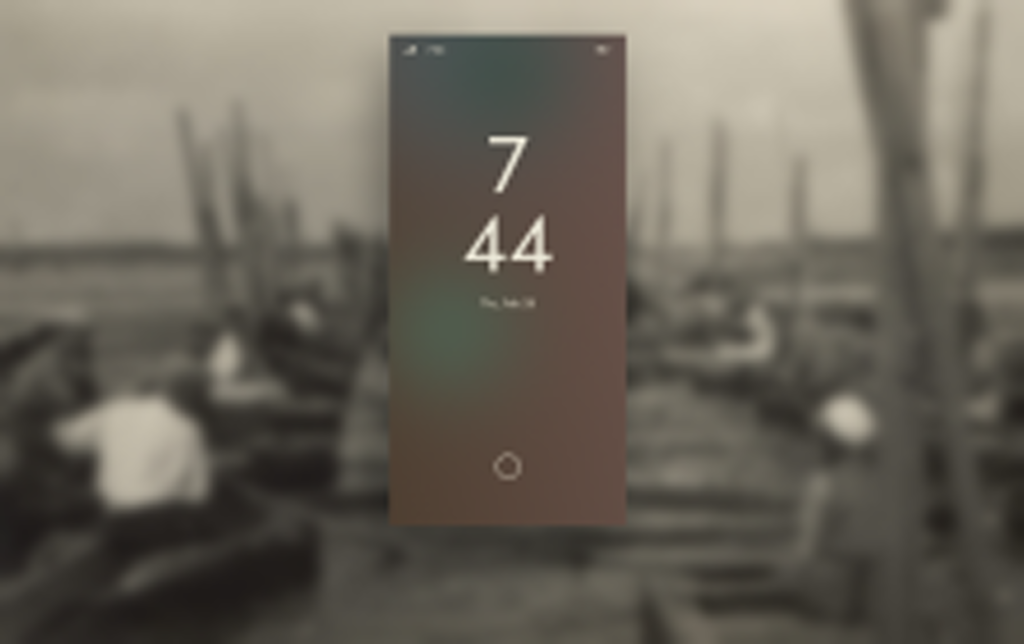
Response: 7:44
